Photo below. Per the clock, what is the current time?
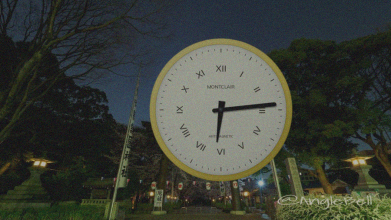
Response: 6:14
